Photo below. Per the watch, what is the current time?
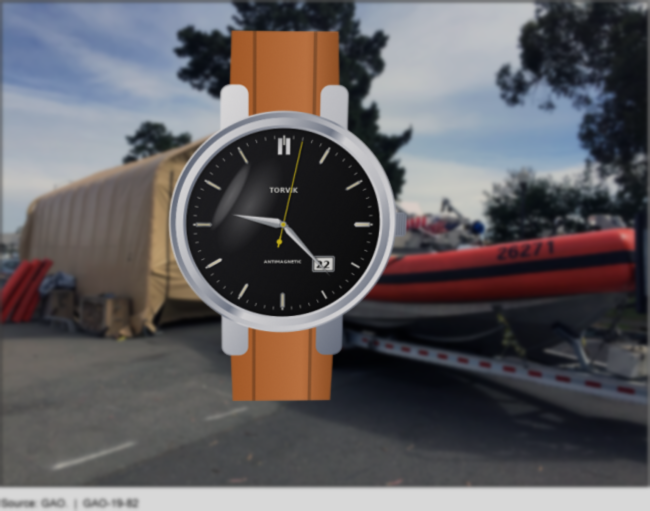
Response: 9:23:02
